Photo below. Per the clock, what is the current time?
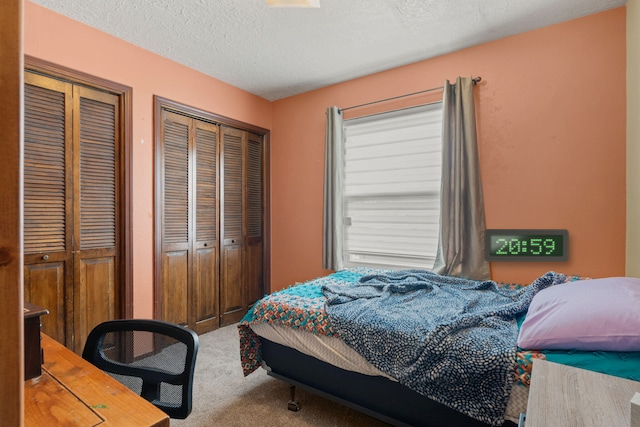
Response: 20:59
